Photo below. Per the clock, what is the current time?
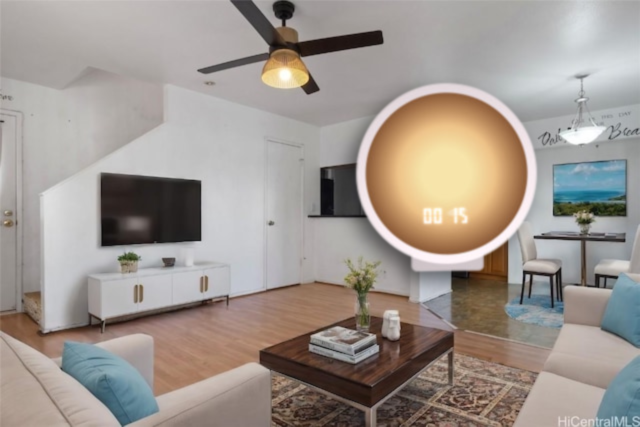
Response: 0:15
